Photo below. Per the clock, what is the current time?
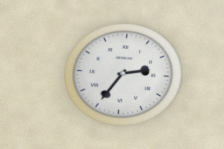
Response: 2:35
